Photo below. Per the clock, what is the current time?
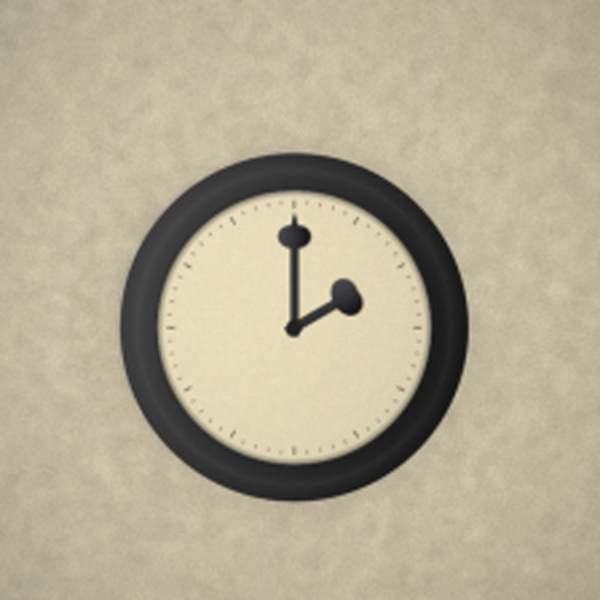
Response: 2:00
